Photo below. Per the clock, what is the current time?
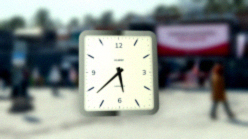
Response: 5:38
